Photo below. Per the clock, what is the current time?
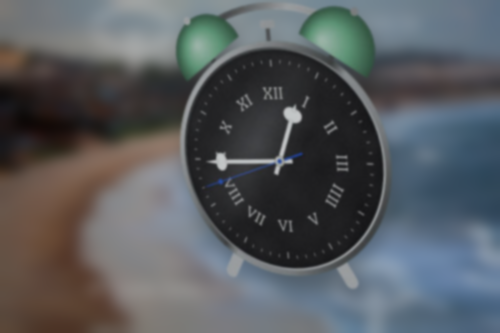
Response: 12:44:42
